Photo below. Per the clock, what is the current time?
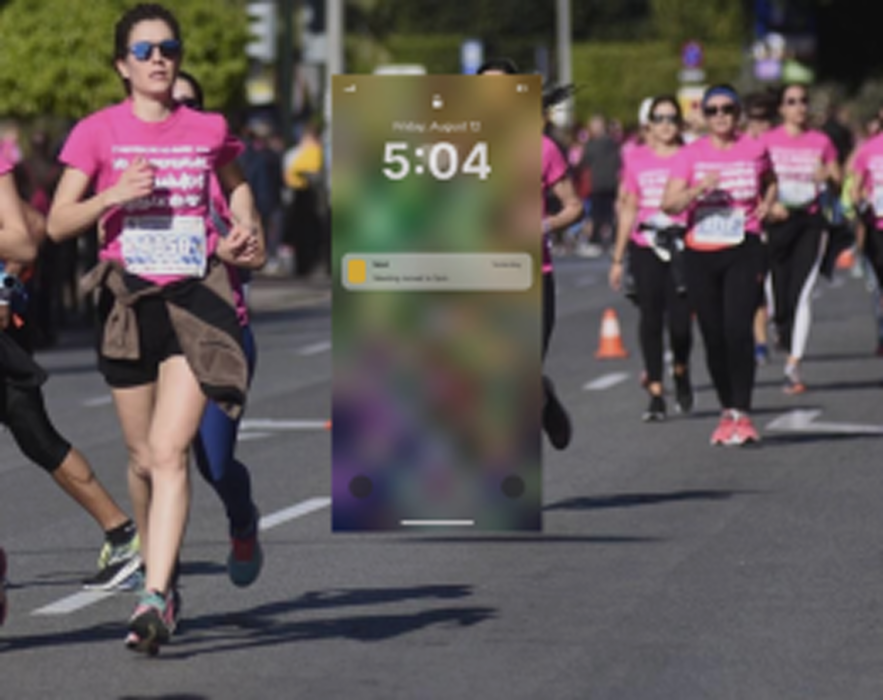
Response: 5:04
